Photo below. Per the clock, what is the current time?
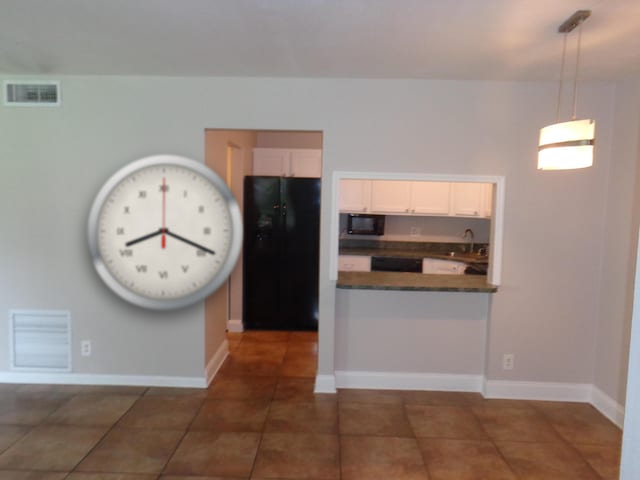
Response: 8:19:00
